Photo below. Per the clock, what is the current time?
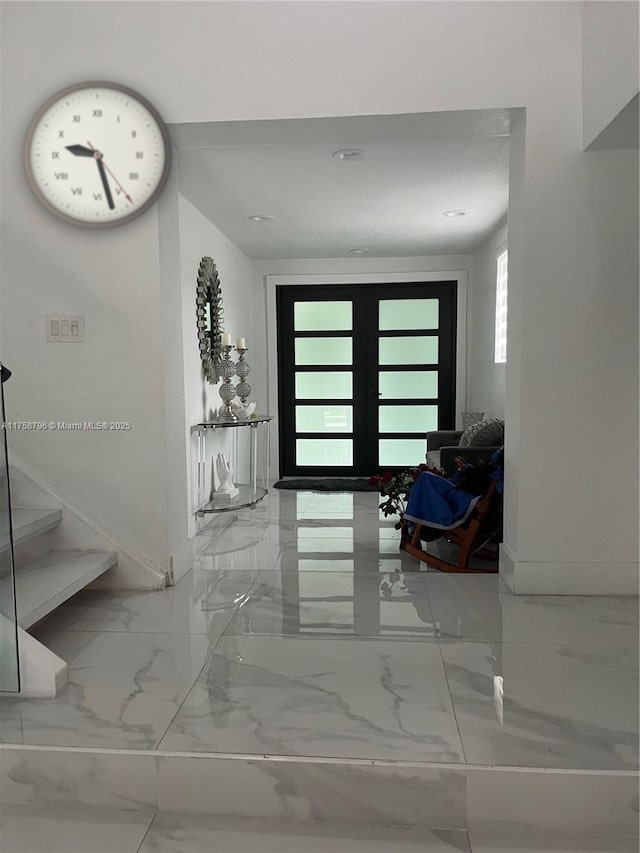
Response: 9:27:24
